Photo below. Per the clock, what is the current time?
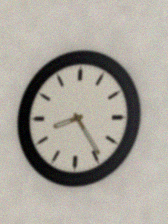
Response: 8:24
